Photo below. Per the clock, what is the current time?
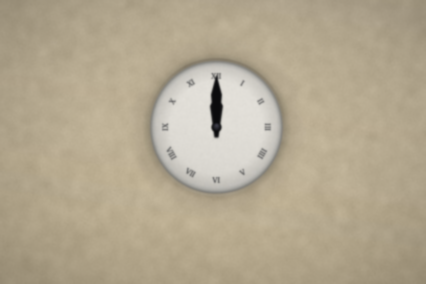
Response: 12:00
